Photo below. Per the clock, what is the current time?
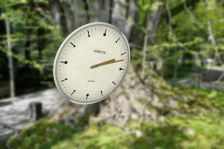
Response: 2:12
